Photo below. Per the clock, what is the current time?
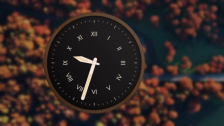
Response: 9:33
